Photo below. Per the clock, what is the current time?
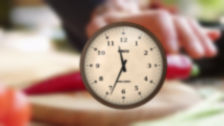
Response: 11:34
